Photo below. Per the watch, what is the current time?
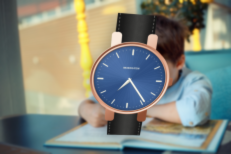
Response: 7:24
